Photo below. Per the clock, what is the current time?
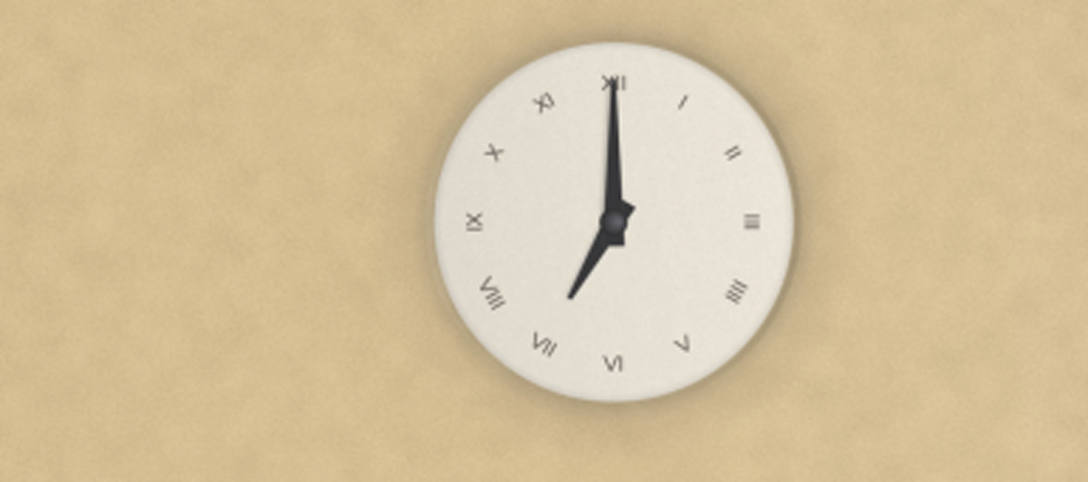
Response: 7:00
